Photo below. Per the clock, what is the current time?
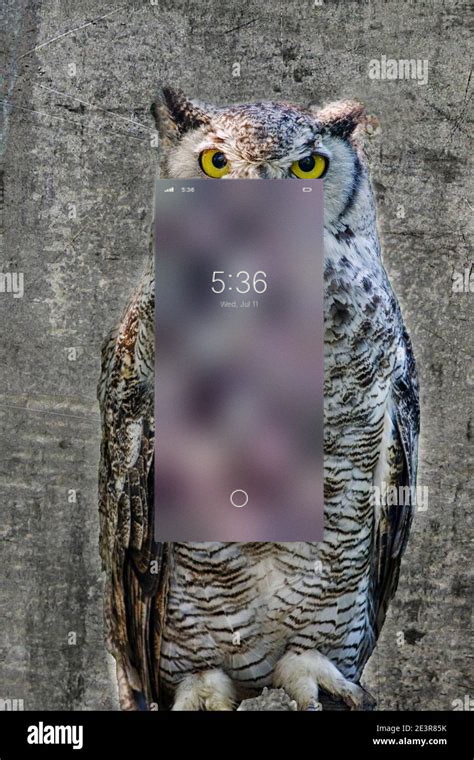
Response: 5:36
